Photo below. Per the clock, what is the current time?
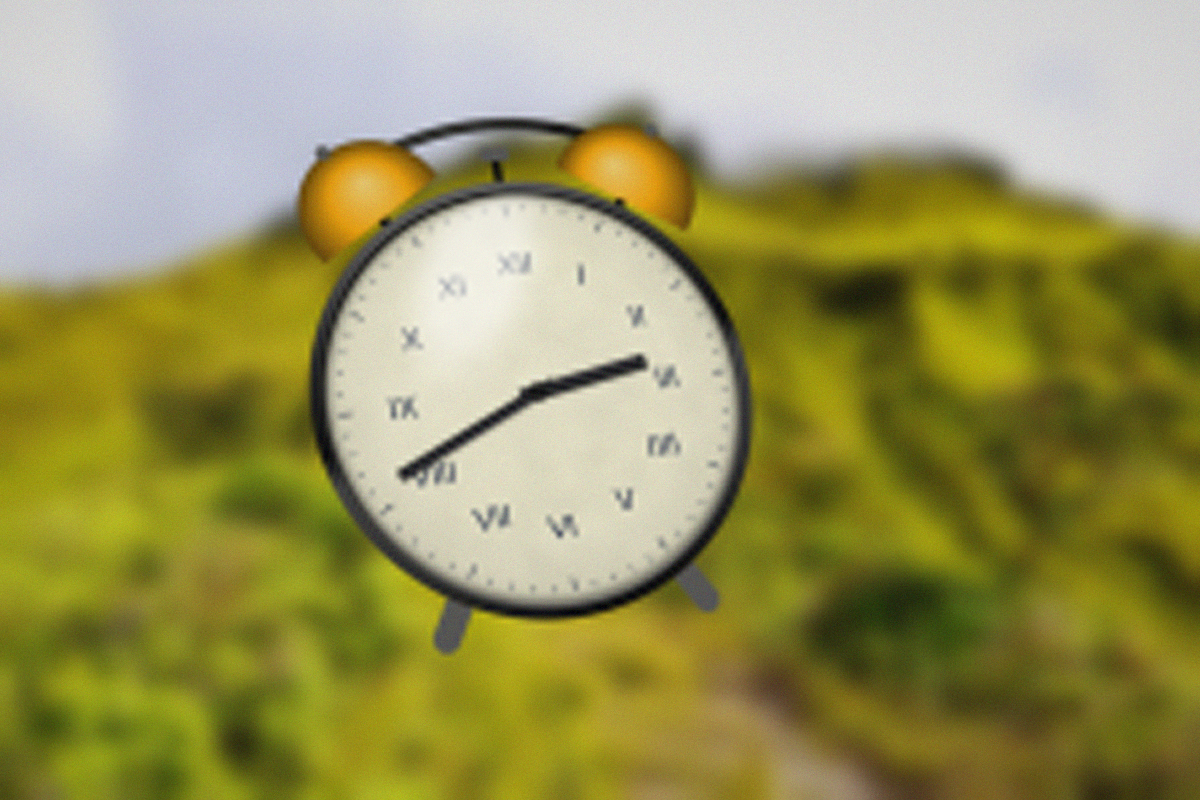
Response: 2:41
